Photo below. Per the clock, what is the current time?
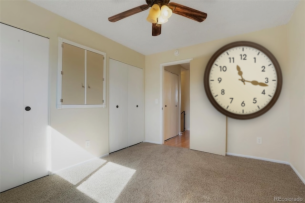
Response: 11:17
